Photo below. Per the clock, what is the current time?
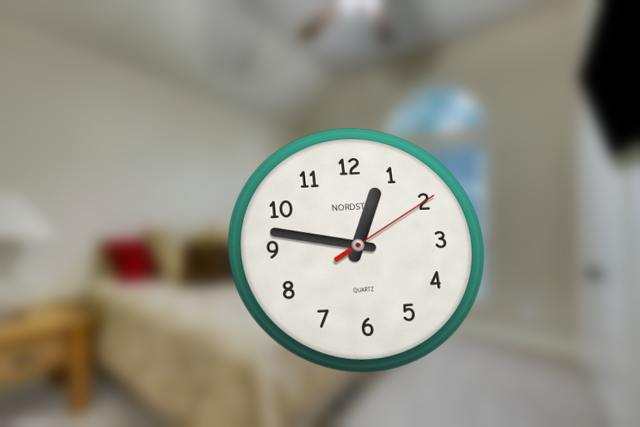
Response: 12:47:10
